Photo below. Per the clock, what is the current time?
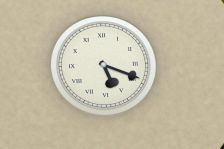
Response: 5:19
